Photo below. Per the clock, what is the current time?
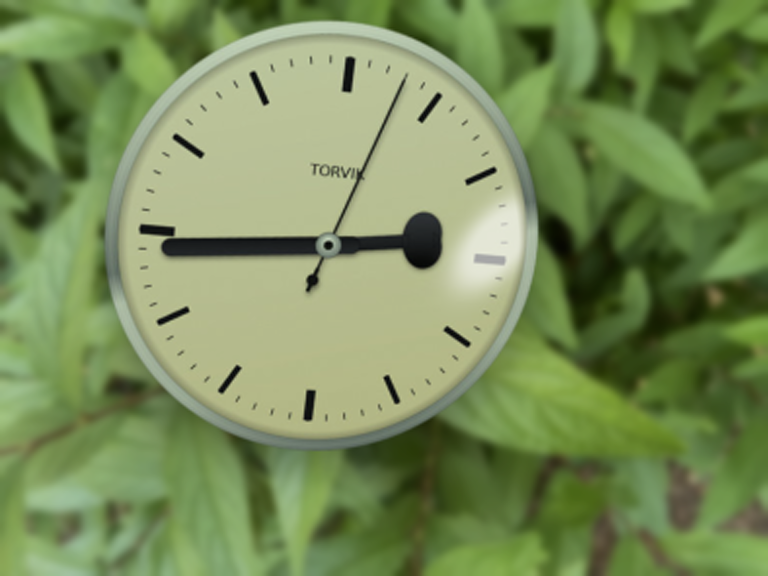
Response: 2:44:03
